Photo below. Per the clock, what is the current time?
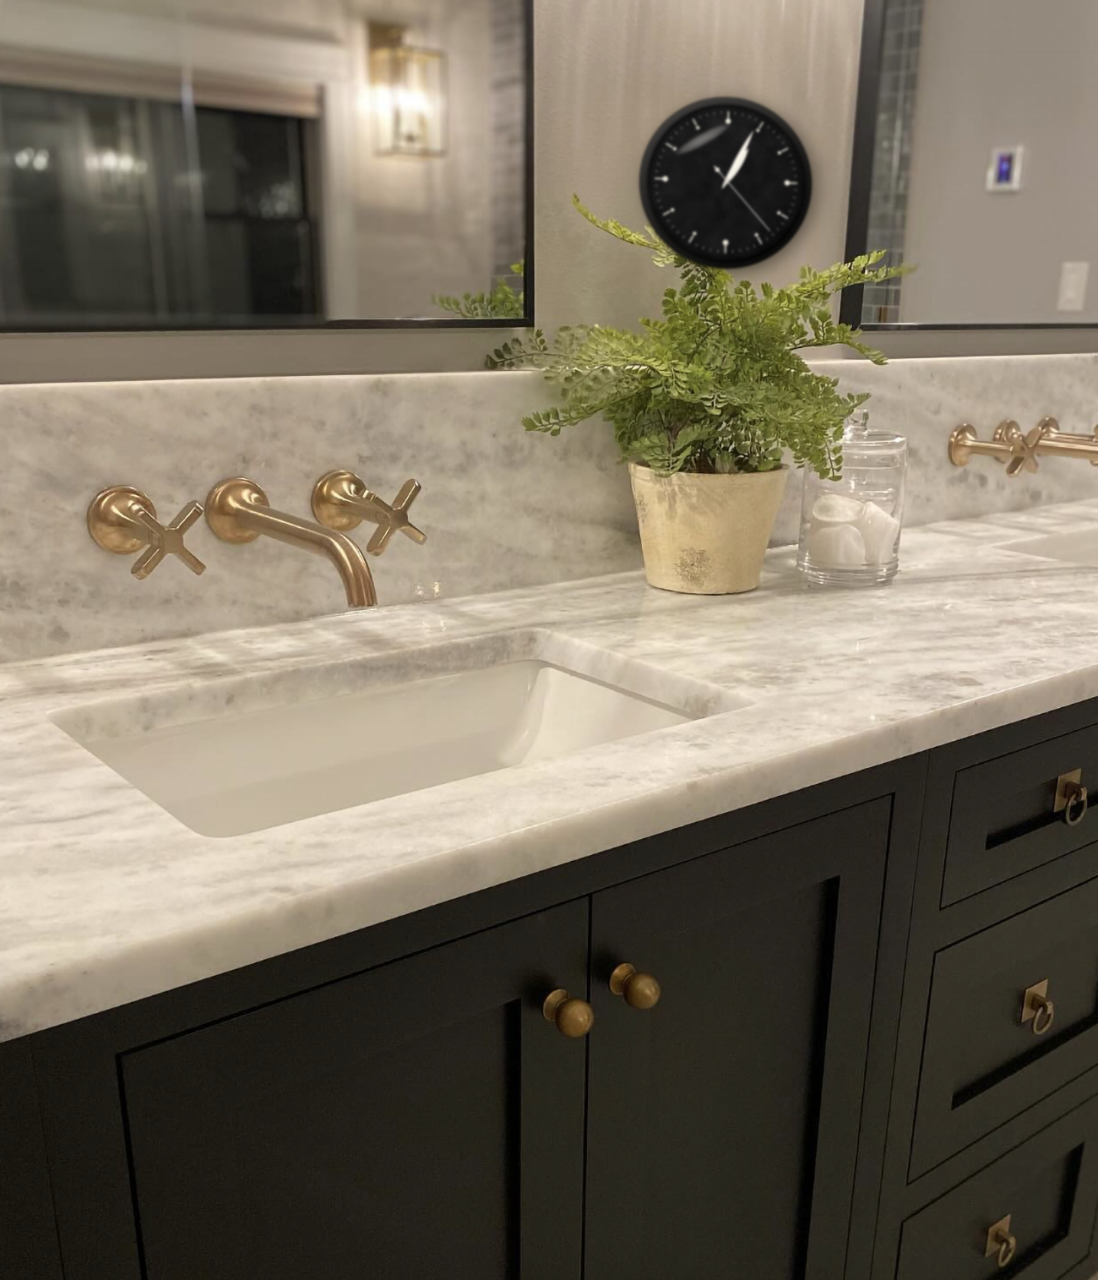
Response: 1:04:23
